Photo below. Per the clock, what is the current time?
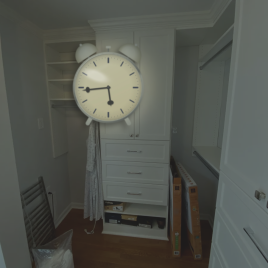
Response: 5:44
